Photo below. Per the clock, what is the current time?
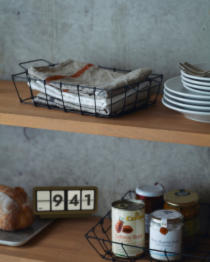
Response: 9:41
